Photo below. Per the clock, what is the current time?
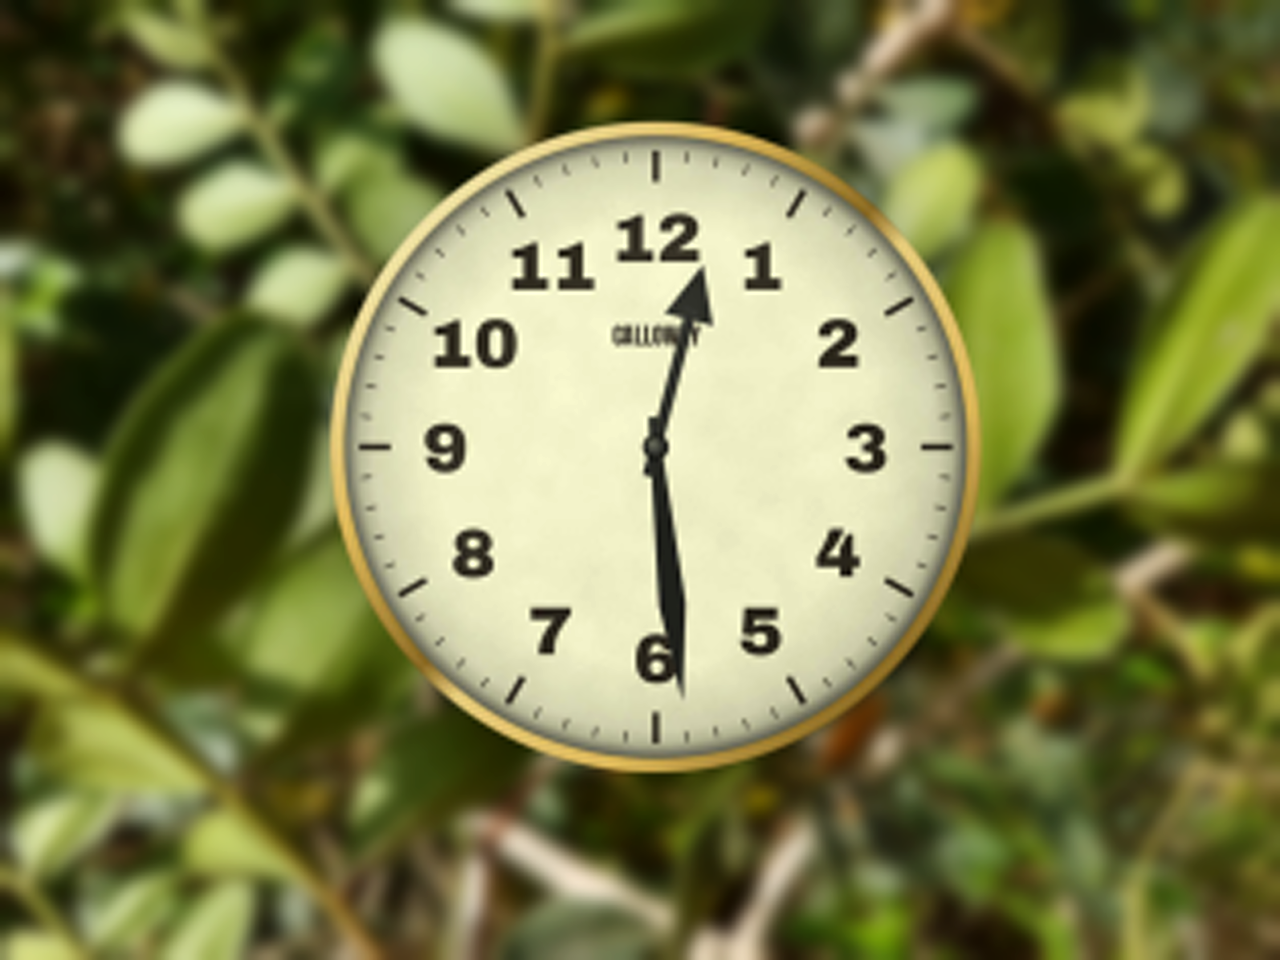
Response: 12:29
